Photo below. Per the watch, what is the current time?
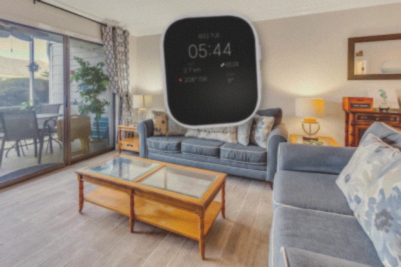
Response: 5:44
